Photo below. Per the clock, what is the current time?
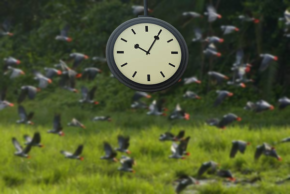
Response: 10:05
